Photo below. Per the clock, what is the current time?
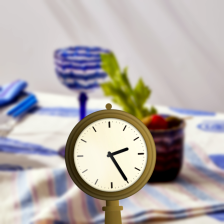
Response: 2:25
